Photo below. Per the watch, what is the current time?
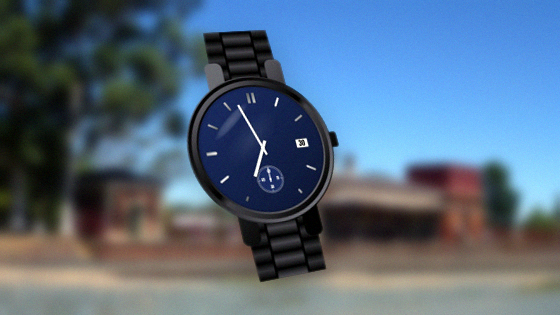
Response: 6:57
